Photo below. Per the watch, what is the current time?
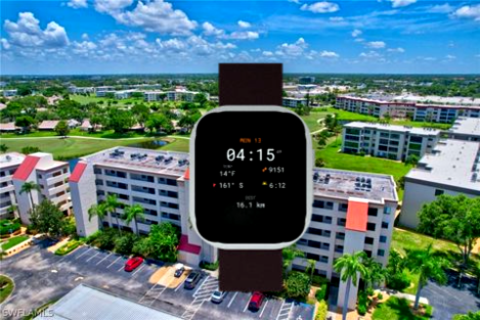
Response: 4:15
